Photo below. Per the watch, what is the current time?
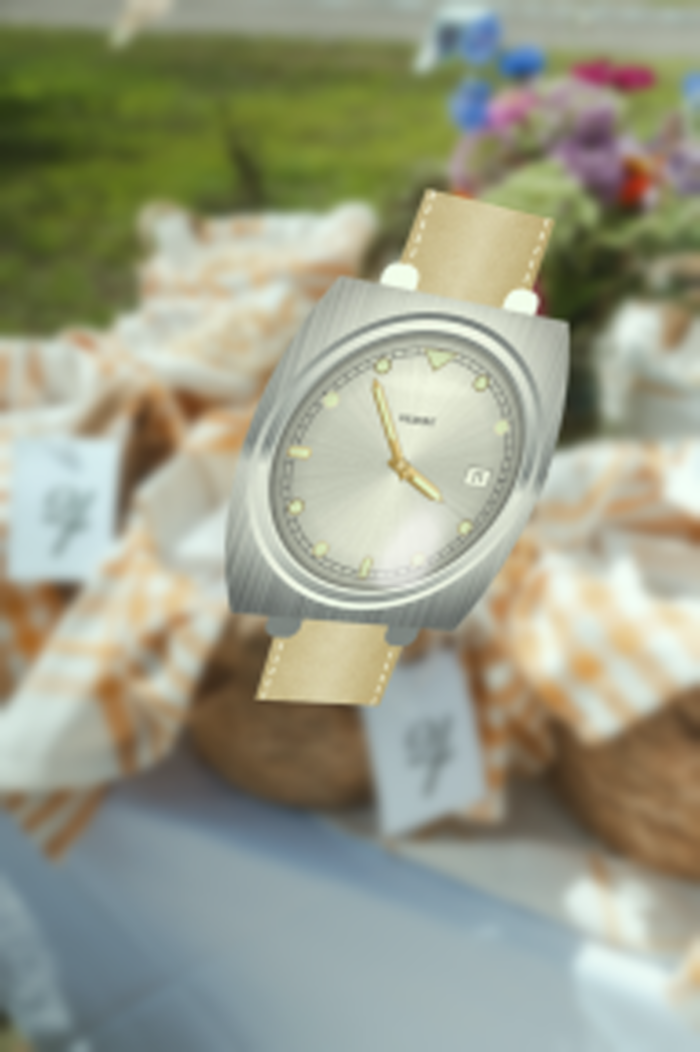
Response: 3:54
